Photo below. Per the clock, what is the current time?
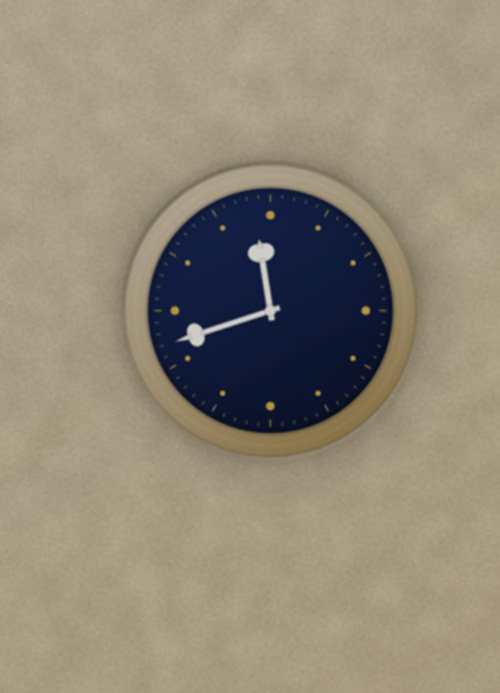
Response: 11:42
